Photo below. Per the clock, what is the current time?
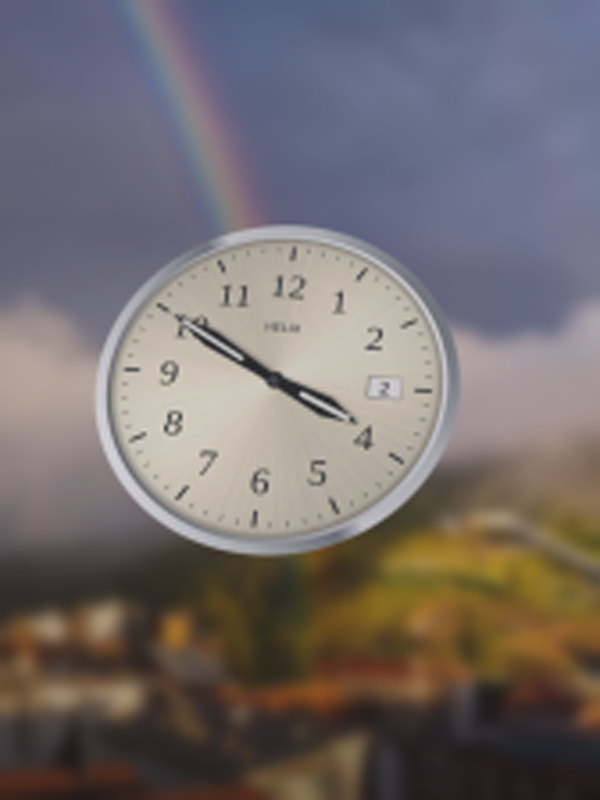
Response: 3:50
